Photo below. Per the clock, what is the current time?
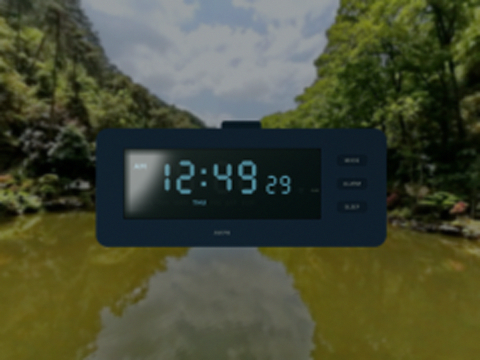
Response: 12:49:29
